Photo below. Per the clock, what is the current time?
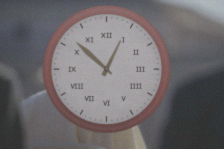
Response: 12:52
